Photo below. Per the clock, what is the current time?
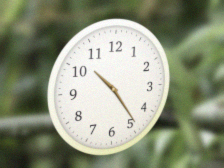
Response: 10:24
